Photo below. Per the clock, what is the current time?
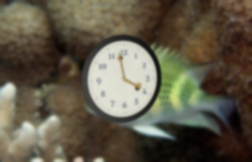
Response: 3:58
